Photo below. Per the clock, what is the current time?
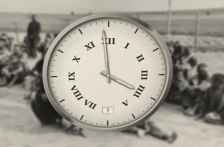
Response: 3:59
